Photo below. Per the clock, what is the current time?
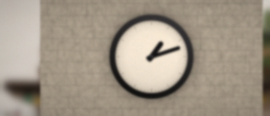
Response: 1:12
